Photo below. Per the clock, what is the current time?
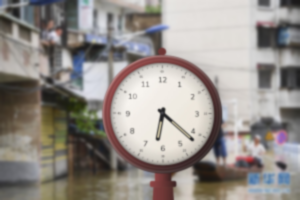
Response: 6:22
